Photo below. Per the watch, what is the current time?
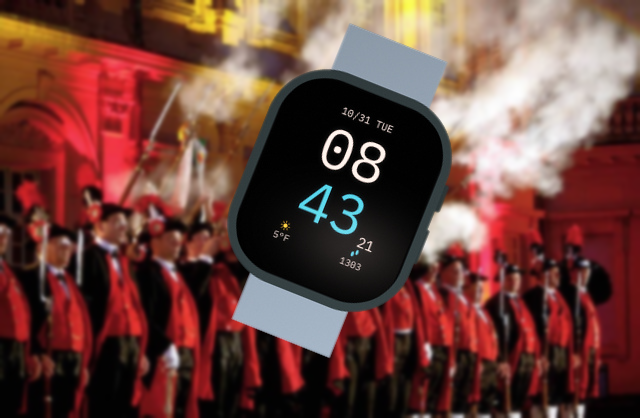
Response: 8:43:21
